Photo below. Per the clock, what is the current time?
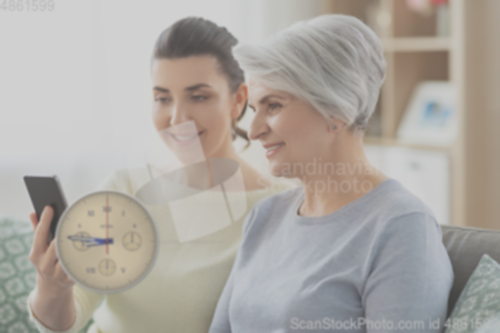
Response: 8:46
